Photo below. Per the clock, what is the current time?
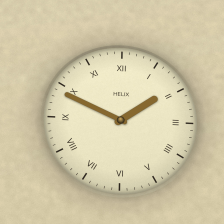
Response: 1:49
